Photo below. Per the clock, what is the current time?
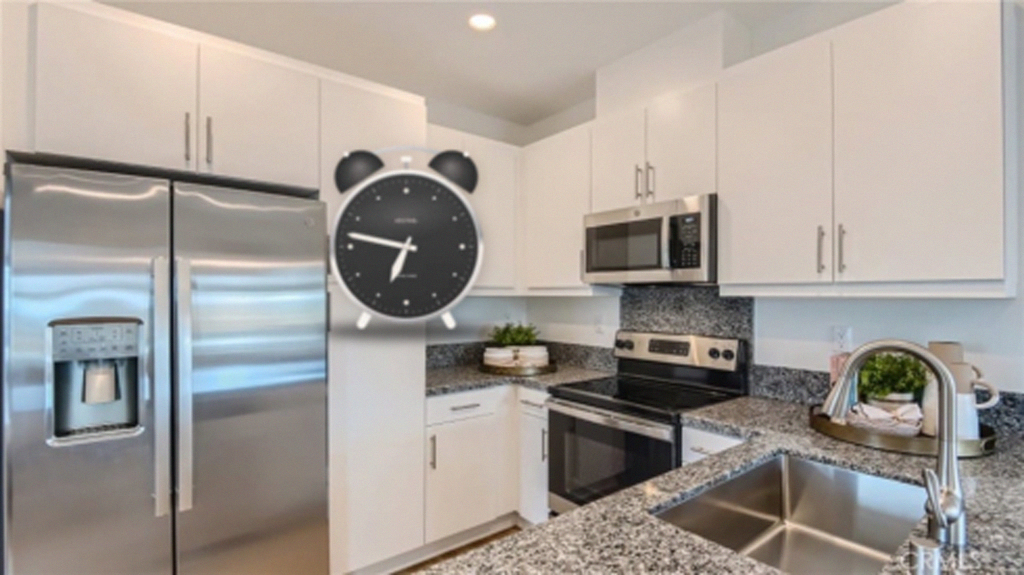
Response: 6:47
